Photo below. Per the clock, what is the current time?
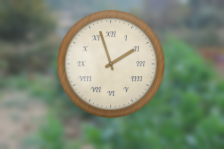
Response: 1:57
